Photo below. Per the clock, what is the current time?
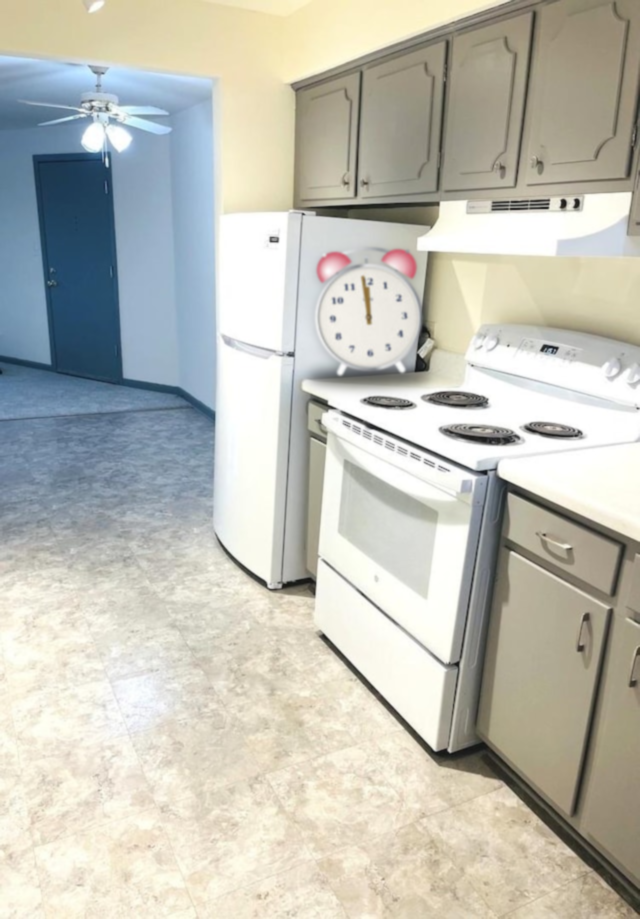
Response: 11:59
